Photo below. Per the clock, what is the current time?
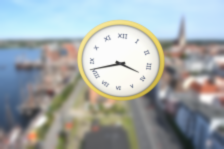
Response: 3:42
